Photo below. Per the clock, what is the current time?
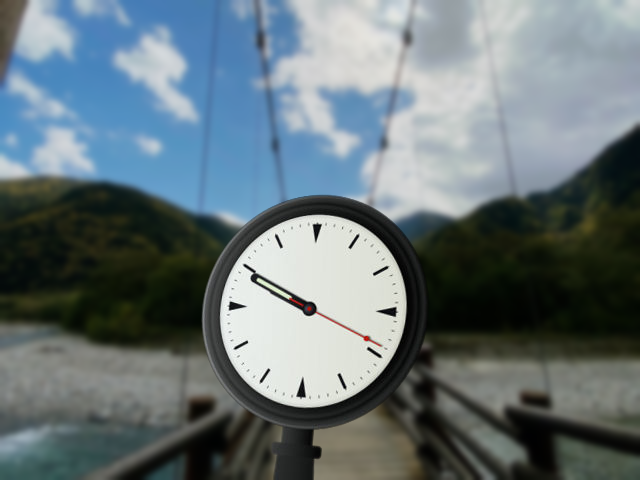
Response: 9:49:19
